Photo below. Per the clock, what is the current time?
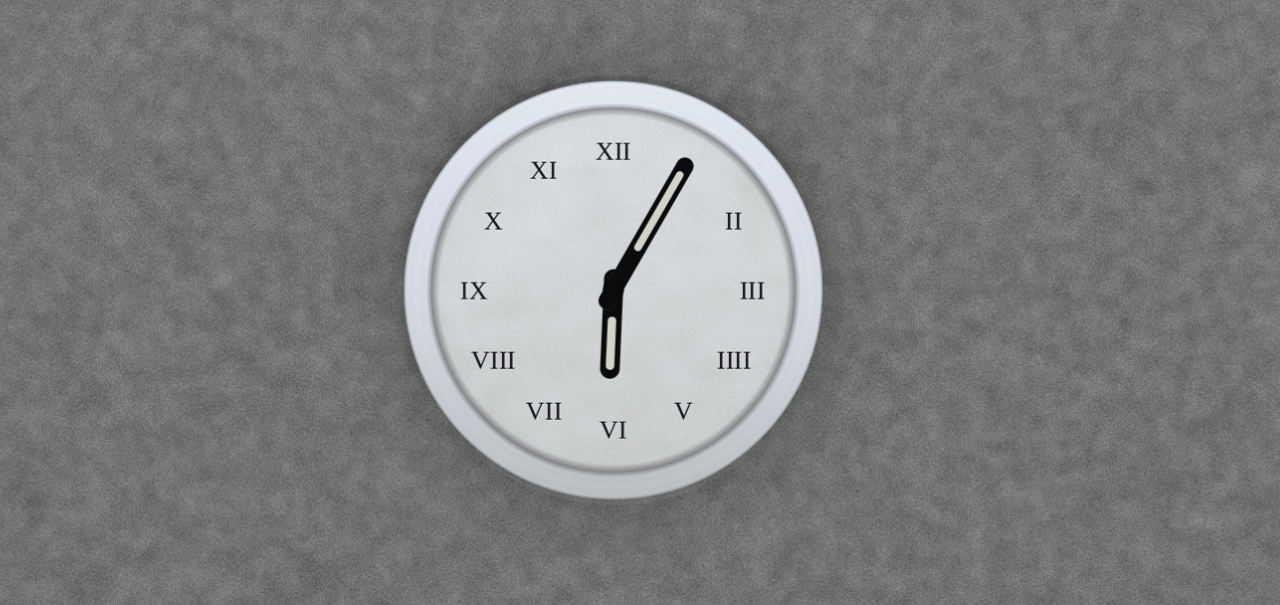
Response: 6:05
